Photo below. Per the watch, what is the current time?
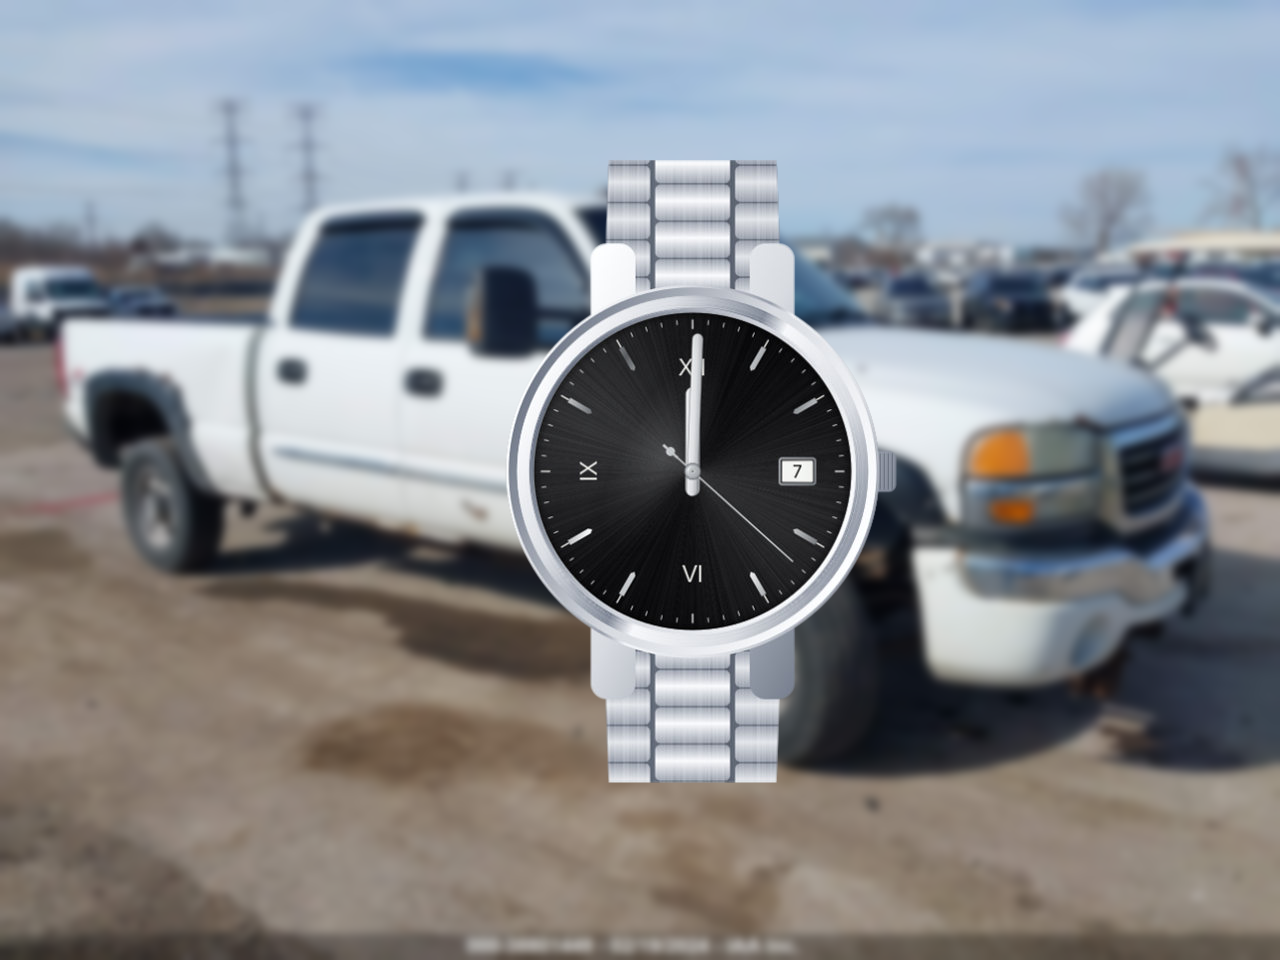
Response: 12:00:22
